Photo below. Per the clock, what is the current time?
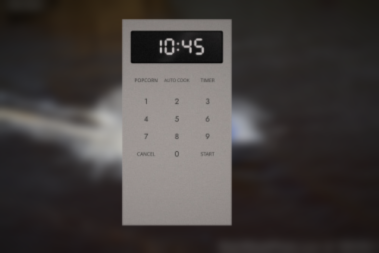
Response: 10:45
